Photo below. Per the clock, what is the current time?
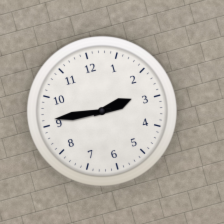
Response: 2:46
